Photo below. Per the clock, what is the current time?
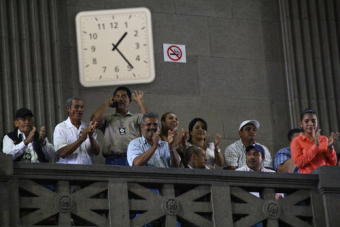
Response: 1:24
